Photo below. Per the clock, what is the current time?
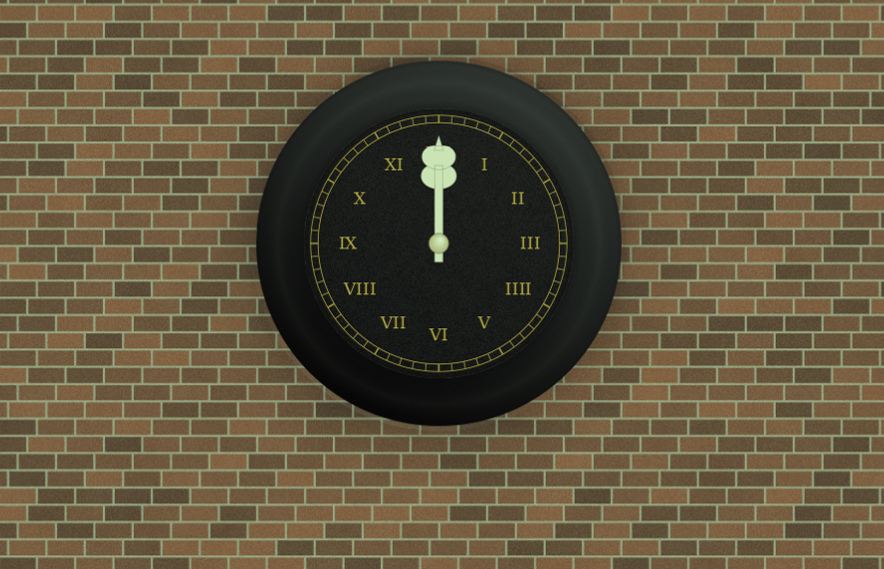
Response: 12:00
